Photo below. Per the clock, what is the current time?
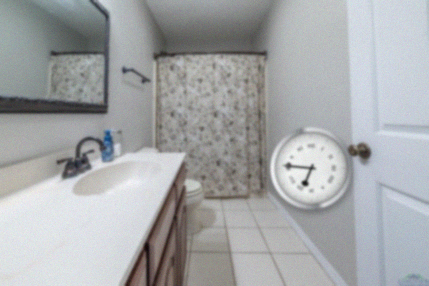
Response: 6:46
